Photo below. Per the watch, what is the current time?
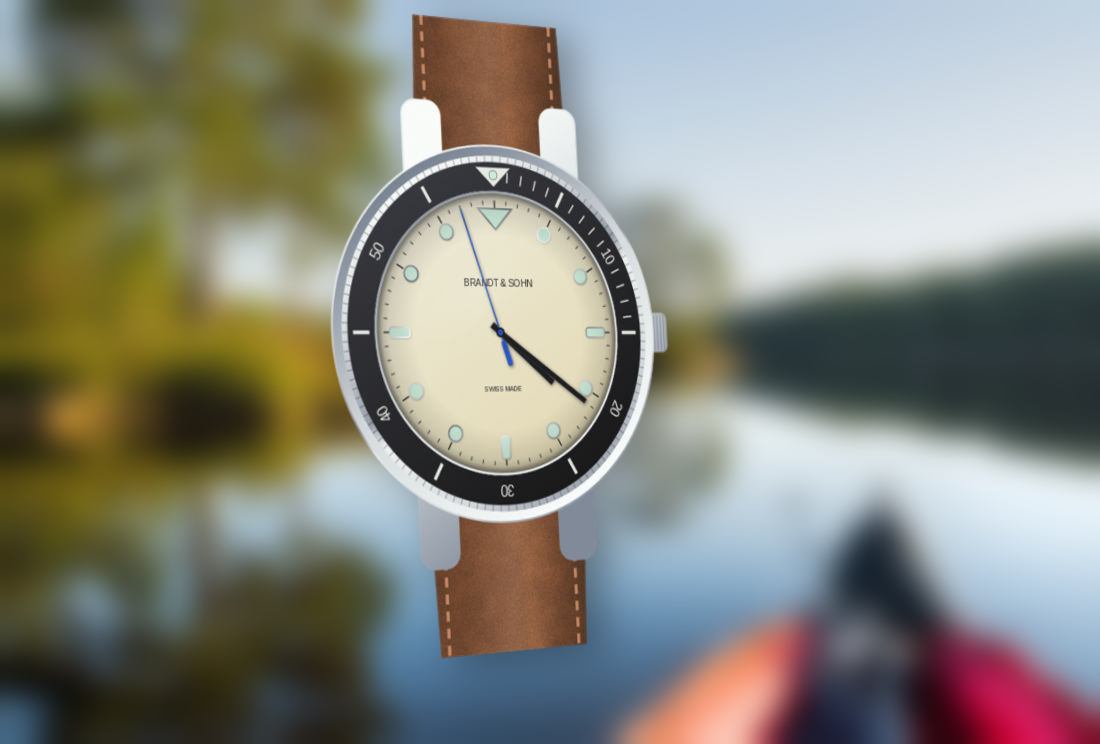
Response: 4:20:57
